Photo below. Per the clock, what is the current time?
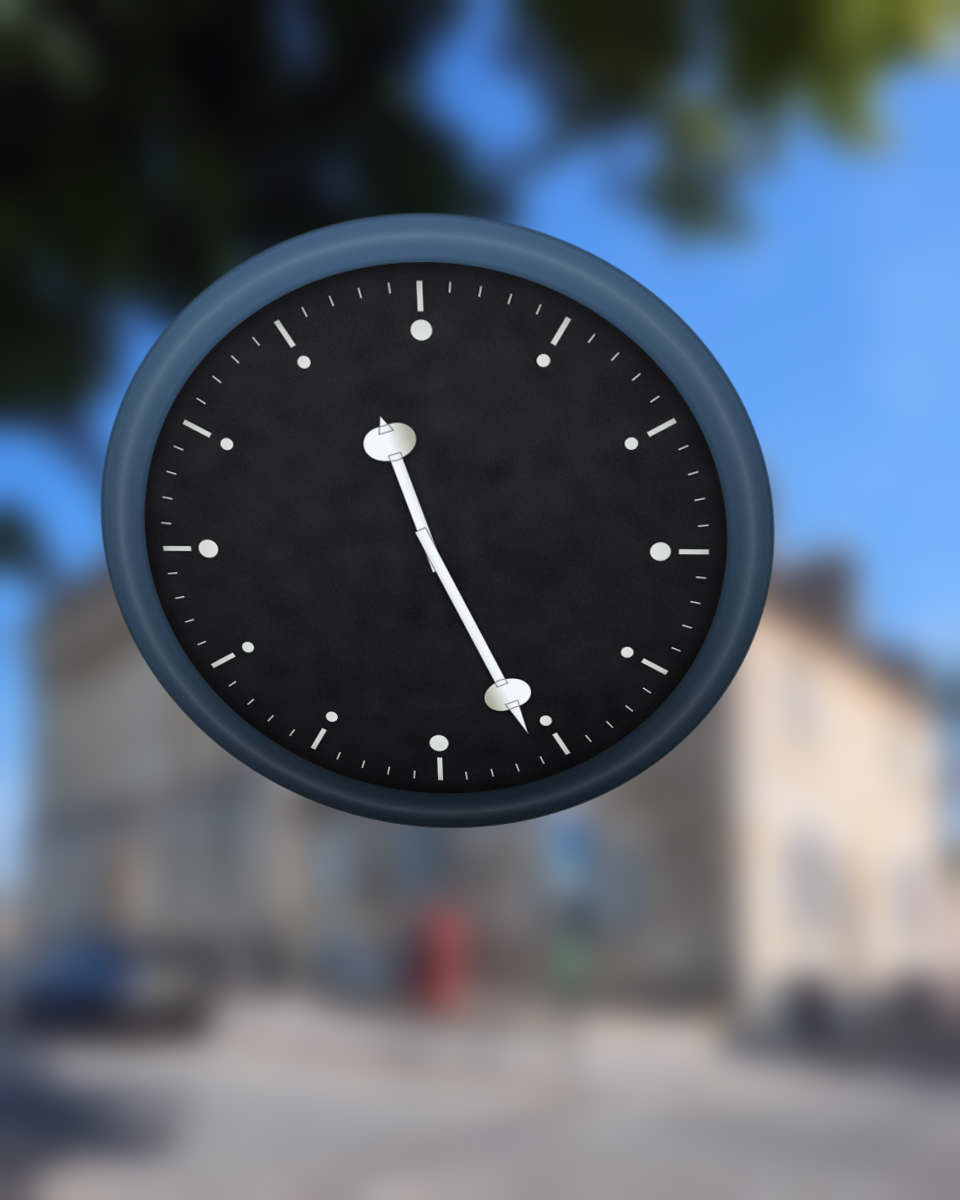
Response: 11:26
